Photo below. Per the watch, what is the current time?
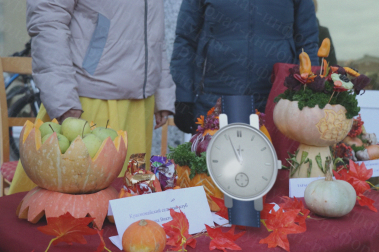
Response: 11:56
